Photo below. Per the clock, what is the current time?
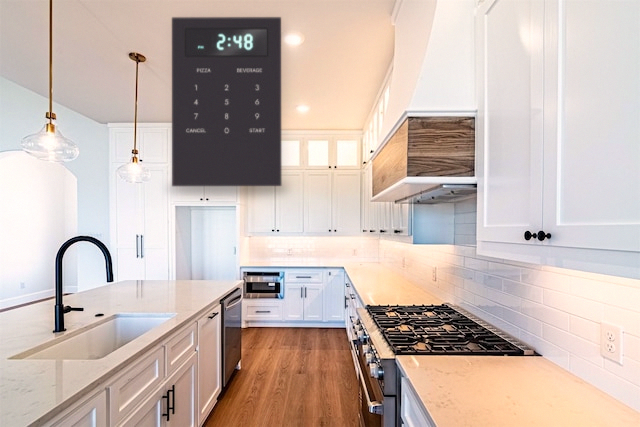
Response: 2:48
